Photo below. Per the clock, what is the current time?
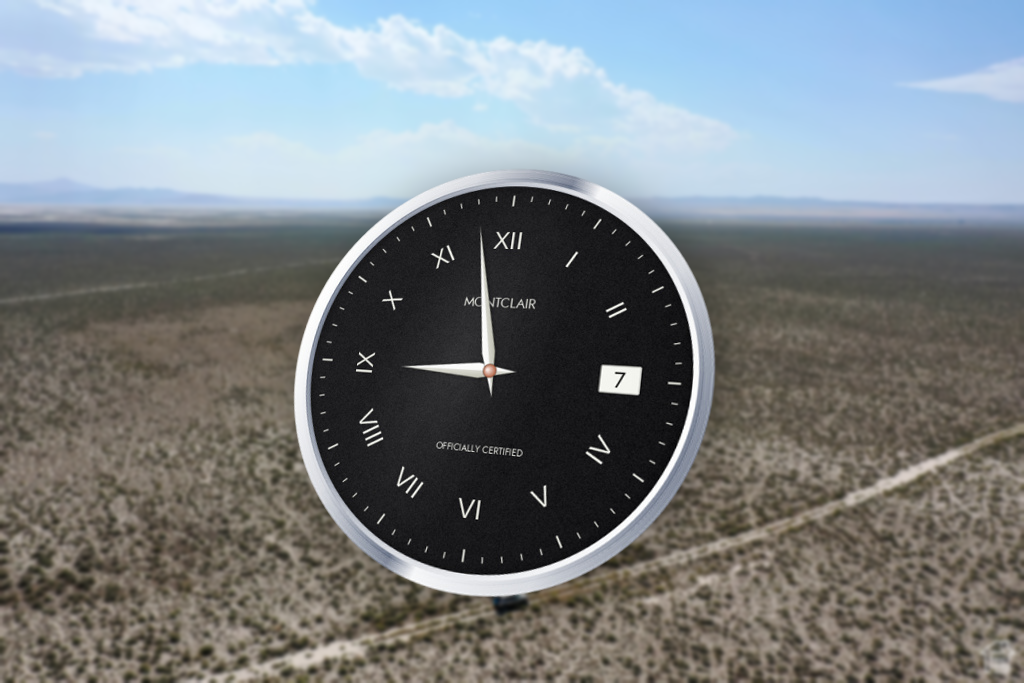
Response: 8:58
